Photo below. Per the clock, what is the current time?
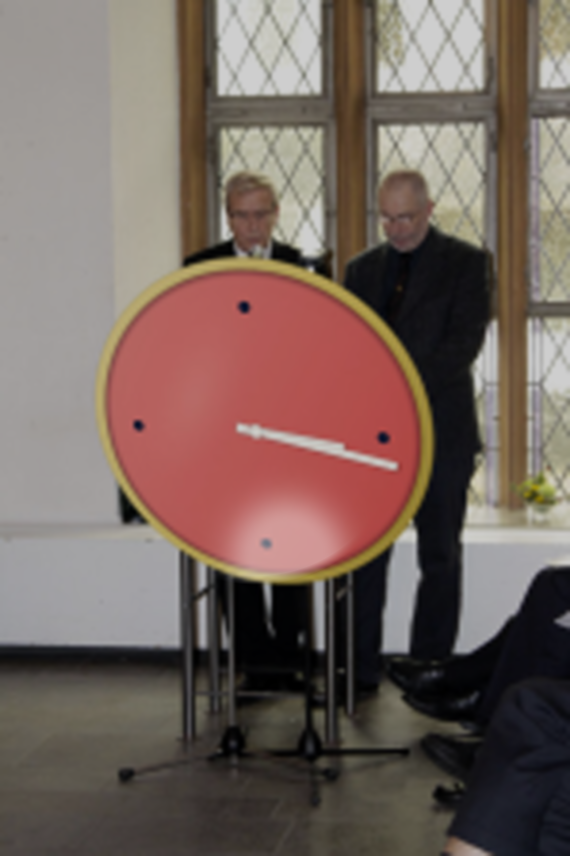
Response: 3:17
